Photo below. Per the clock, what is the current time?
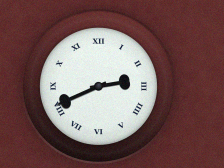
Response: 2:41
